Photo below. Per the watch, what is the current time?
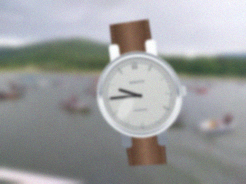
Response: 9:45
